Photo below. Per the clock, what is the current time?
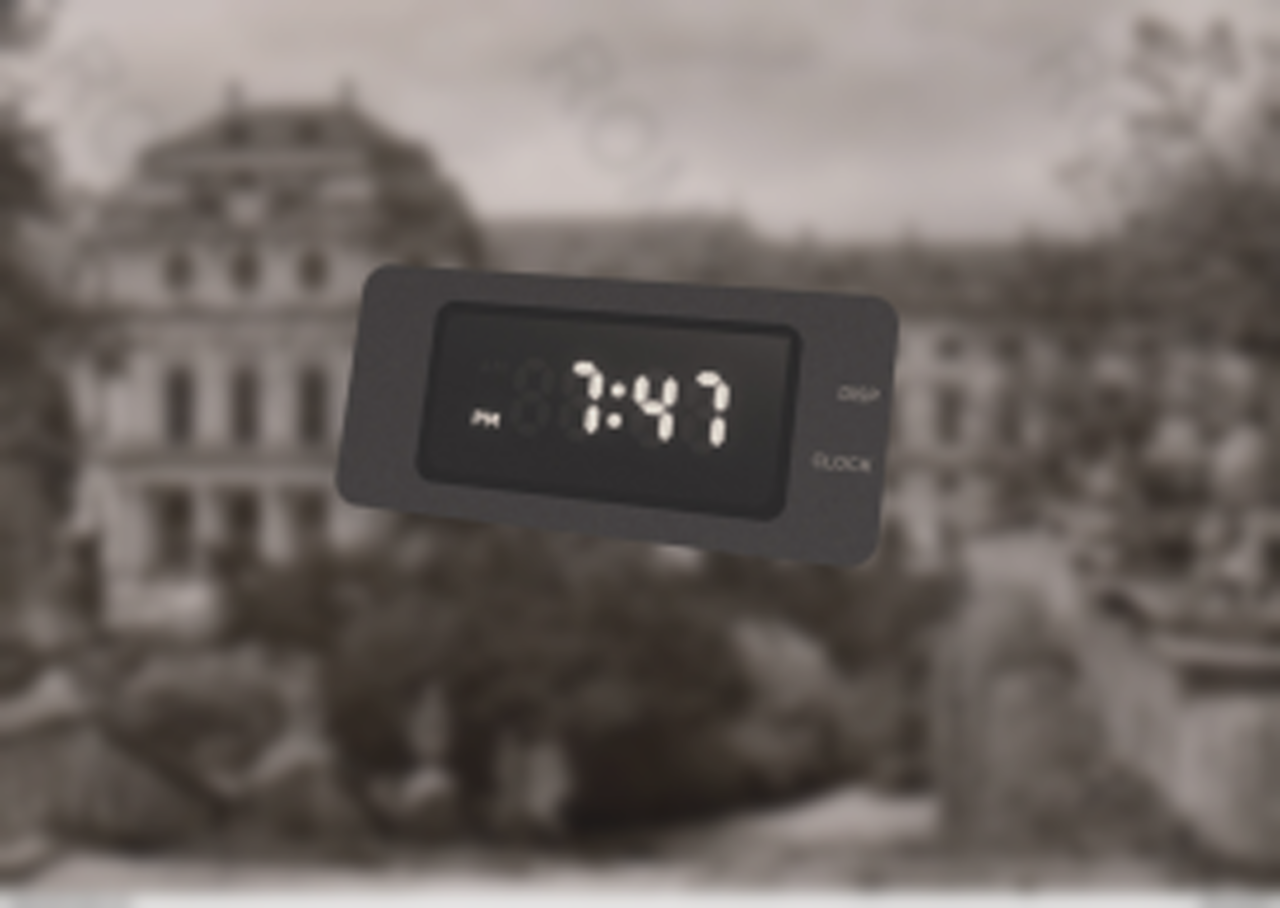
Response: 7:47
